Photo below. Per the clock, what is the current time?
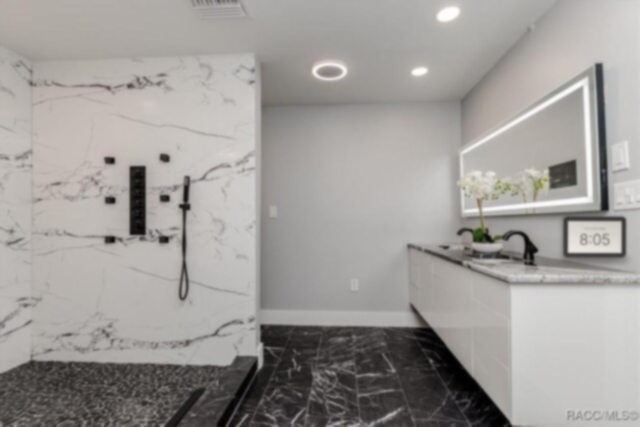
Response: 8:05
